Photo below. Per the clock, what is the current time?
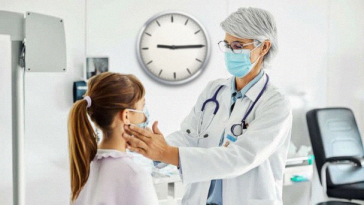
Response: 9:15
